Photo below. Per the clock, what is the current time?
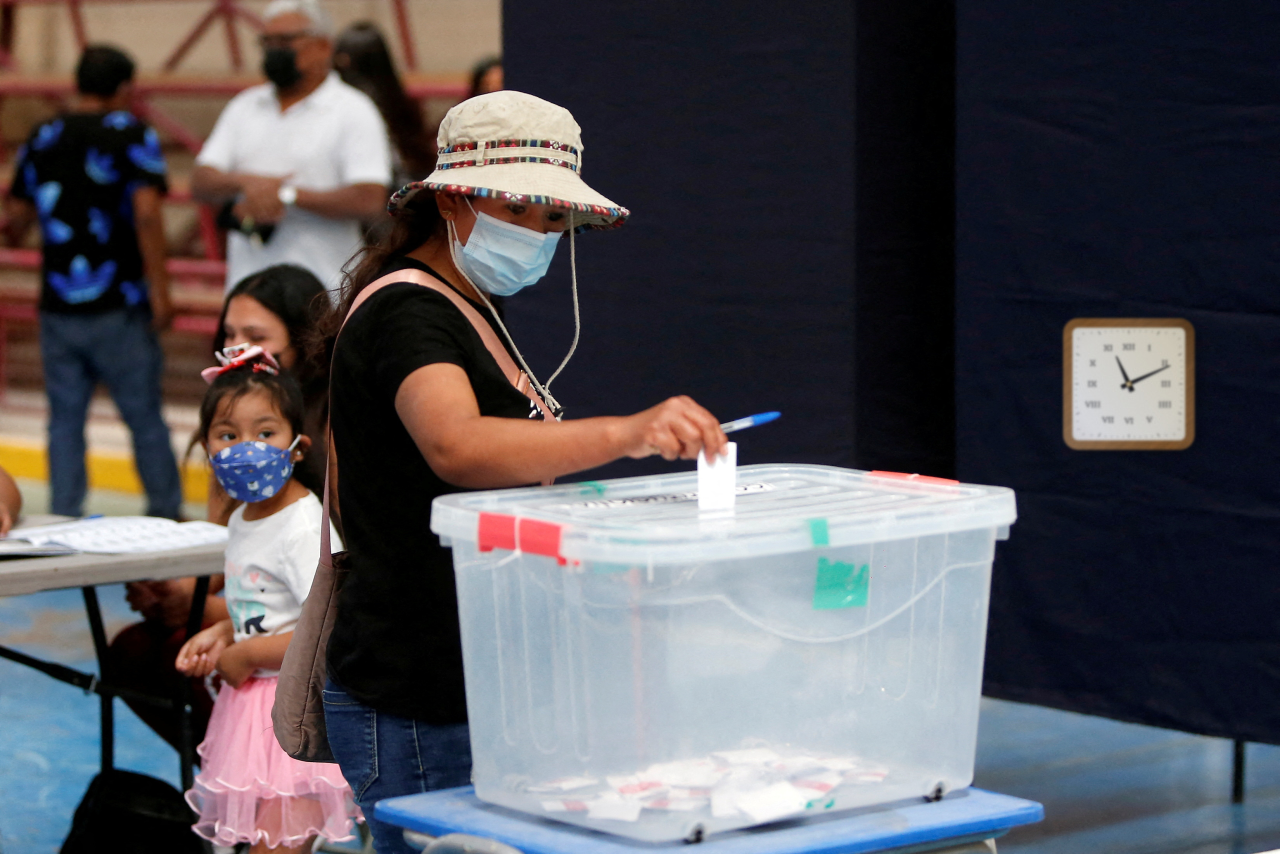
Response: 11:11
